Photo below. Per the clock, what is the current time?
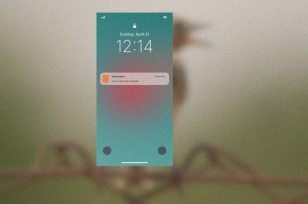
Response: 12:14
